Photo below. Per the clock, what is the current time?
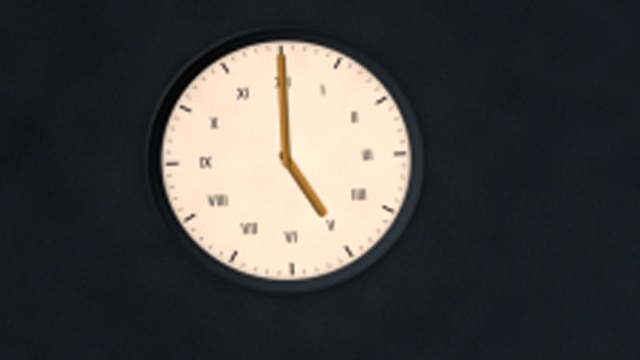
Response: 5:00
